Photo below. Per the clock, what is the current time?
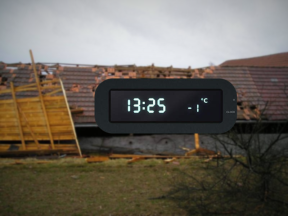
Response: 13:25
